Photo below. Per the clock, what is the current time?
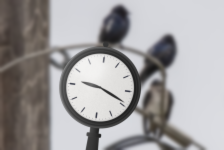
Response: 9:19
